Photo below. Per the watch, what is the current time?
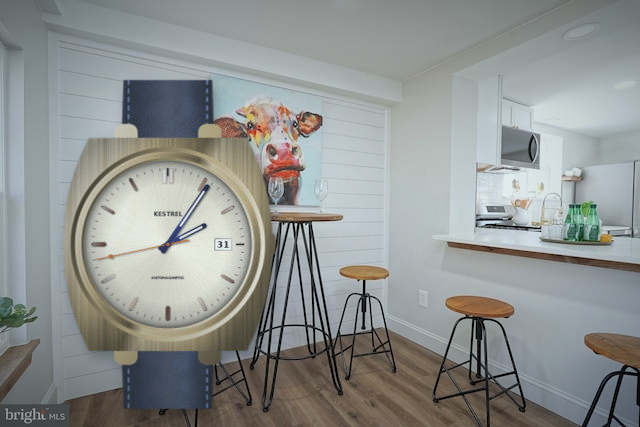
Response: 2:05:43
